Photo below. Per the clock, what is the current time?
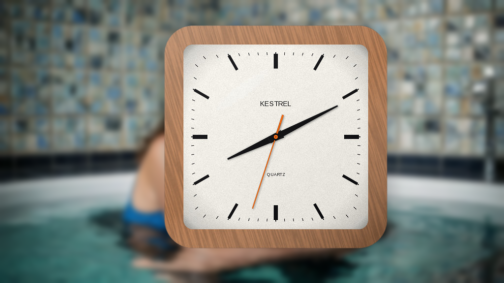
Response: 8:10:33
